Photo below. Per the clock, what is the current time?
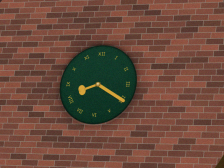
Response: 8:20
